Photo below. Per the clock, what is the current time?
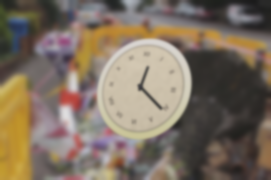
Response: 12:21
